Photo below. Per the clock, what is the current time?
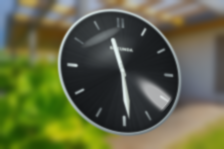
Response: 11:29
